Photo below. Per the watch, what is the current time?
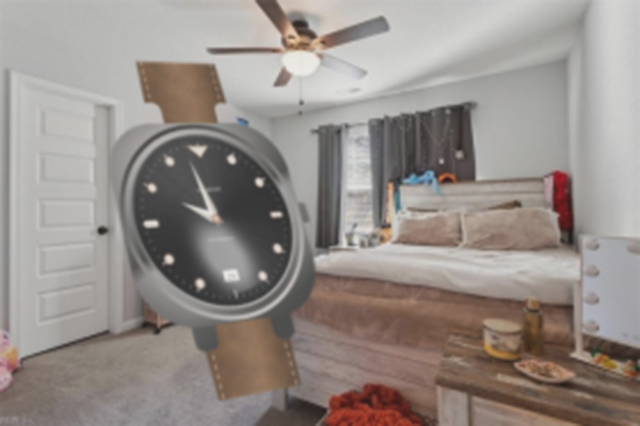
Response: 9:58
